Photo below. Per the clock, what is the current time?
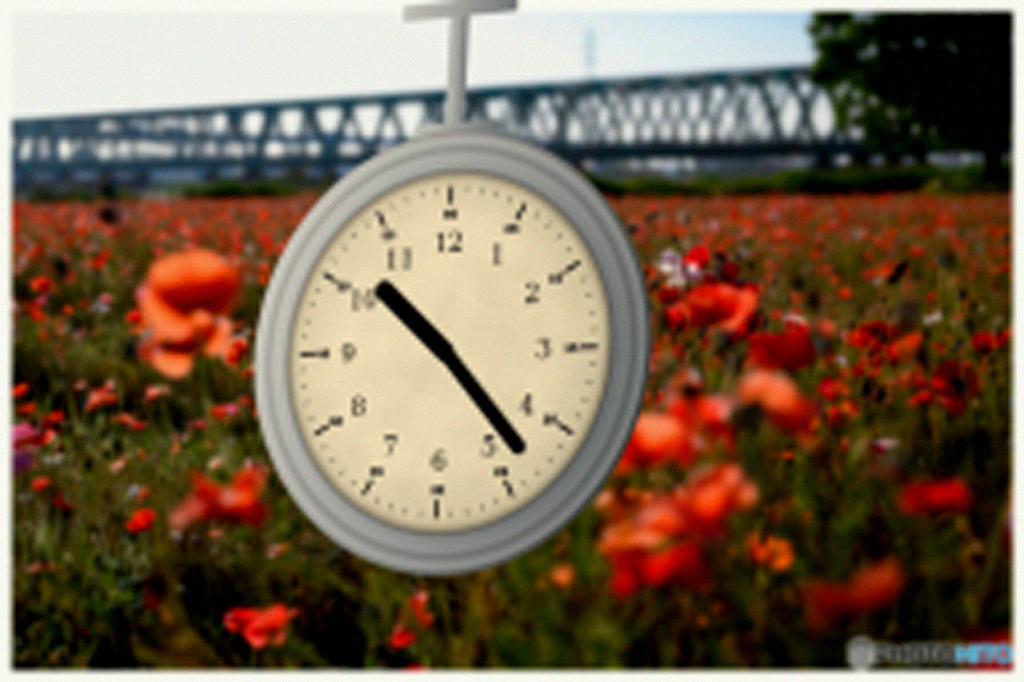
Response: 10:23
